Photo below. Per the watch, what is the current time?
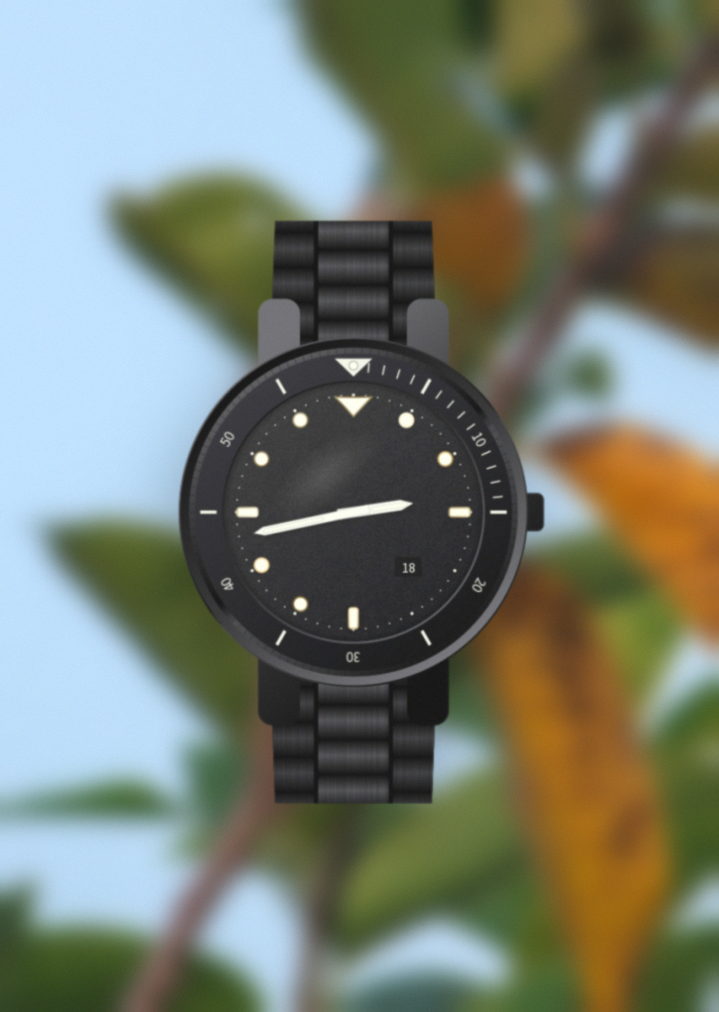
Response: 2:43
